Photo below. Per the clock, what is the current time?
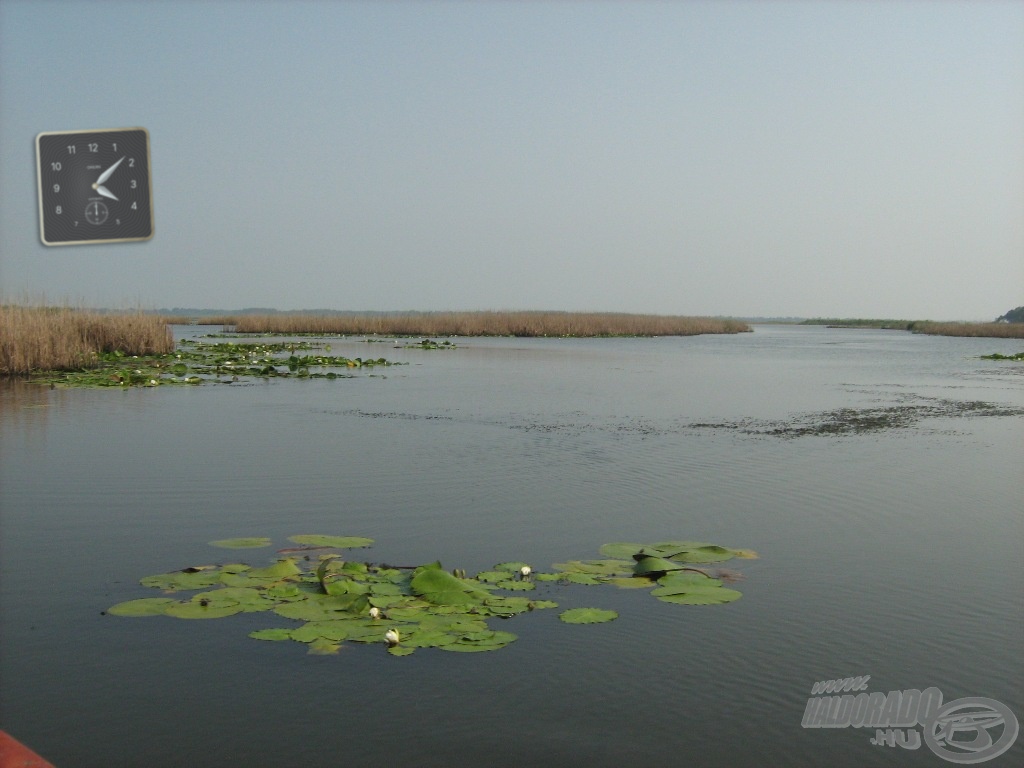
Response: 4:08
